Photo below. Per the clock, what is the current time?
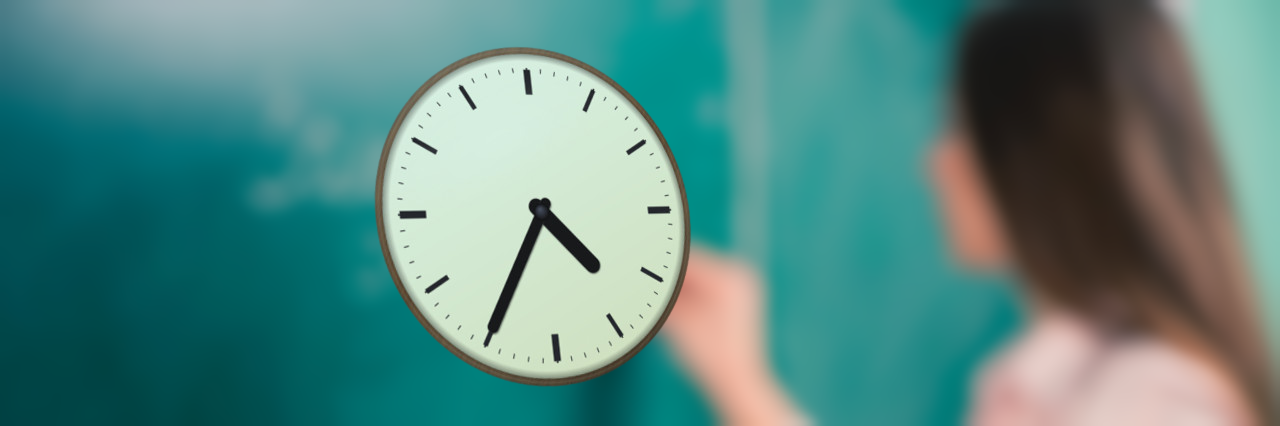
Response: 4:35
